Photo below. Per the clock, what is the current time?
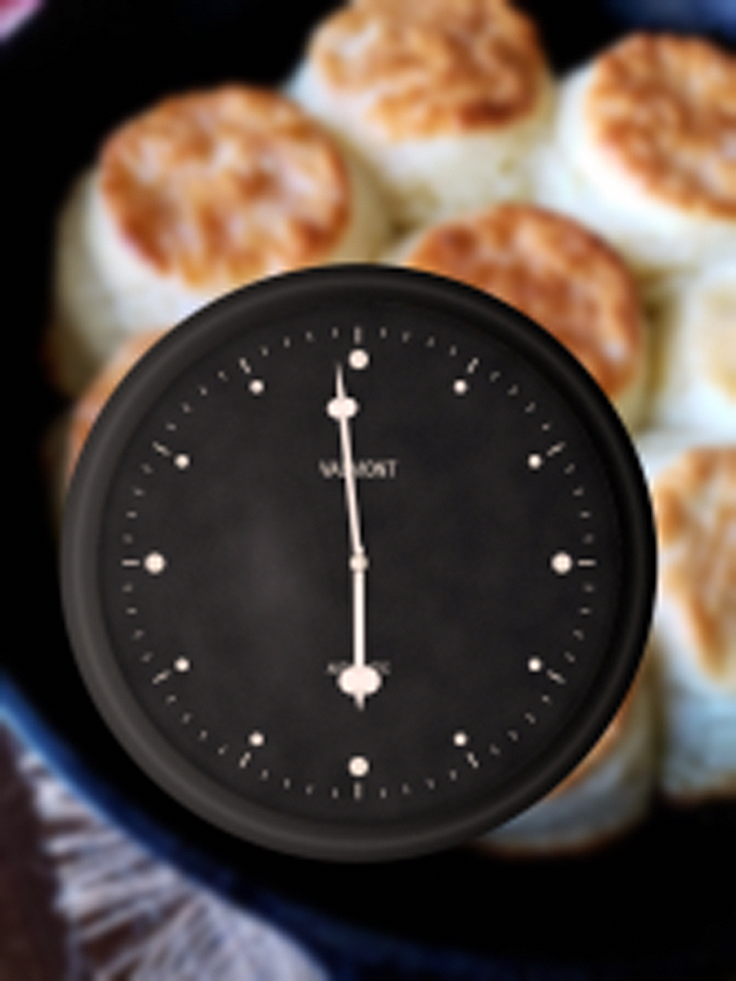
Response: 5:59
